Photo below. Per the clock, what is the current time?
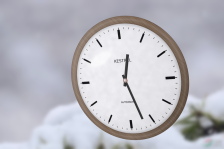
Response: 12:27
